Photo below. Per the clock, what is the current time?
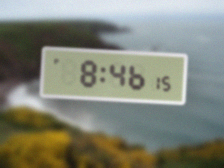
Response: 8:46:15
